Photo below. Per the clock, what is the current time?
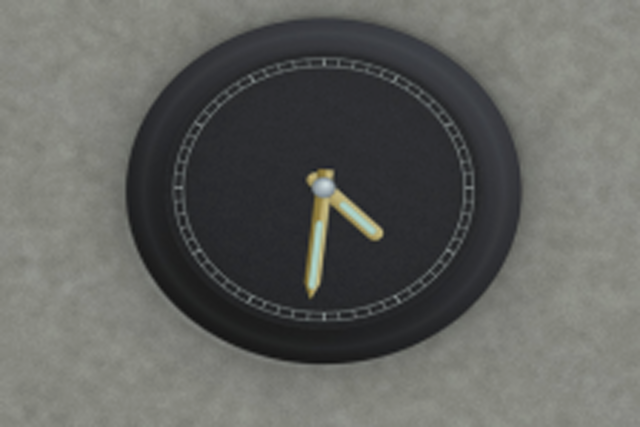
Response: 4:31
